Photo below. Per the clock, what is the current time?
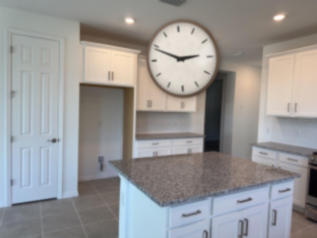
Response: 2:49
